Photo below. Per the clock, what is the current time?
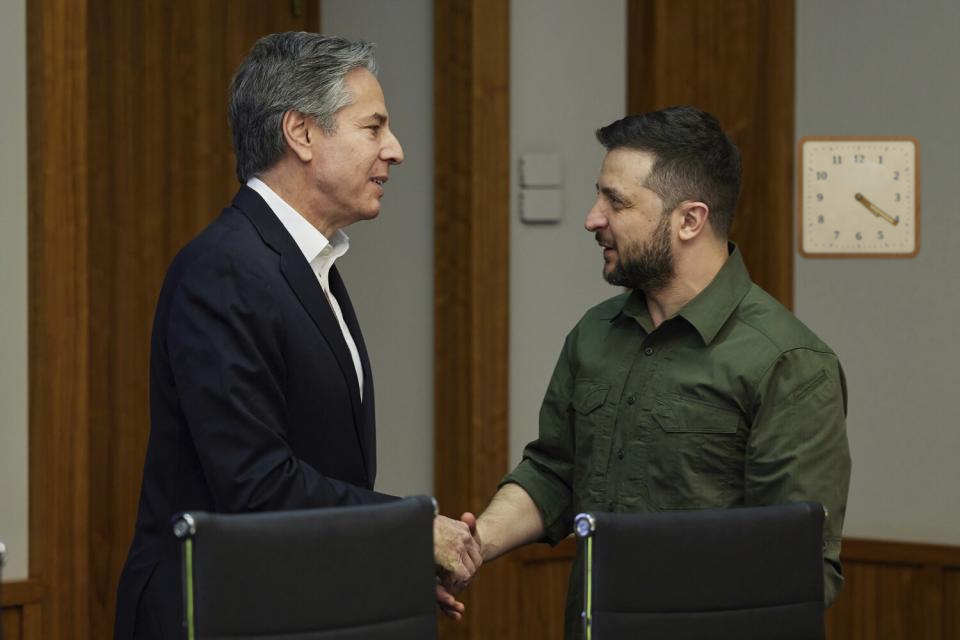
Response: 4:21
